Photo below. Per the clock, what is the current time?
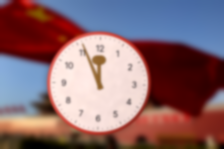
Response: 11:56
